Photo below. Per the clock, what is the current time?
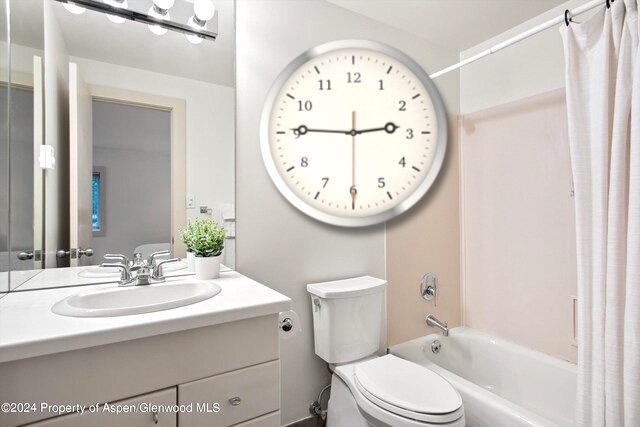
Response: 2:45:30
